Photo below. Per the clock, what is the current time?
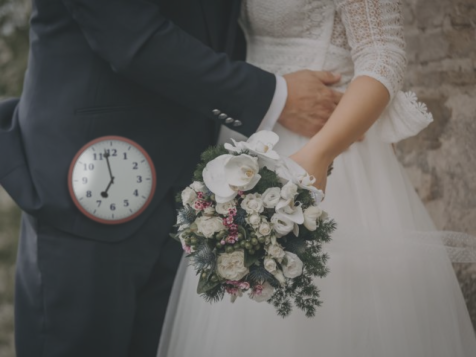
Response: 6:58
